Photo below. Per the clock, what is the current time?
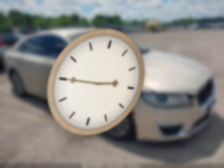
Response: 2:45
